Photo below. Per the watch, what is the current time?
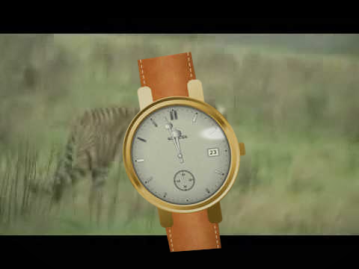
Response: 11:58
